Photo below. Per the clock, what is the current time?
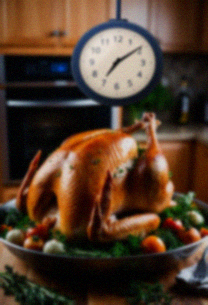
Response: 7:09
